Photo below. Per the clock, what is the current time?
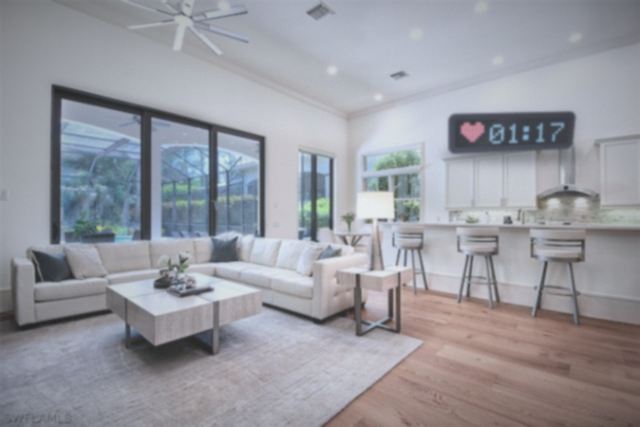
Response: 1:17
